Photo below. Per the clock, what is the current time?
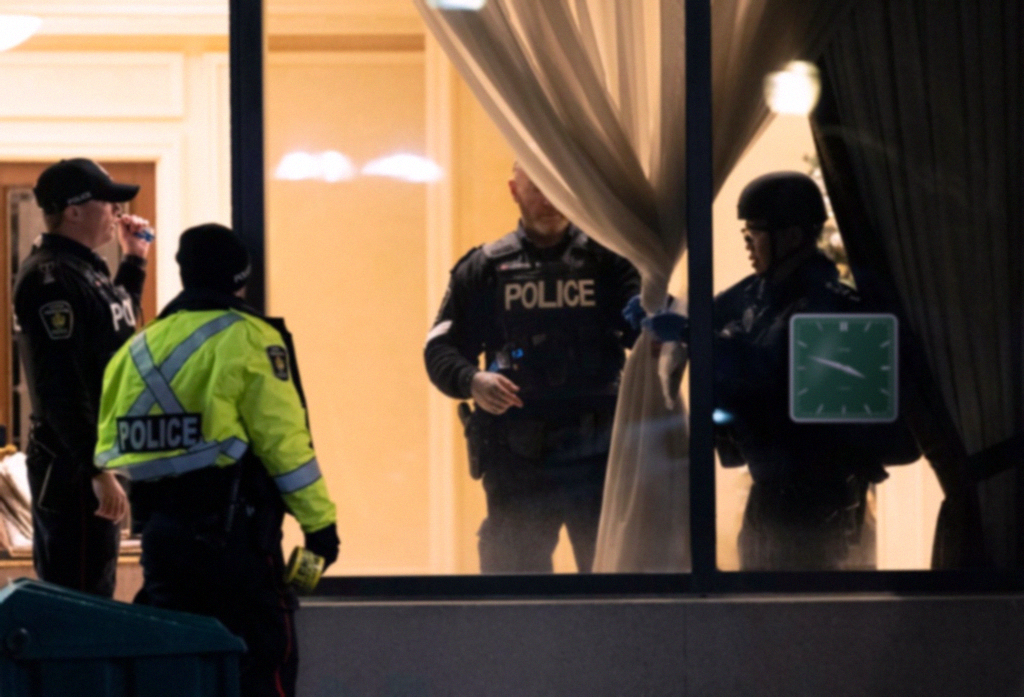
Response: 3:48
